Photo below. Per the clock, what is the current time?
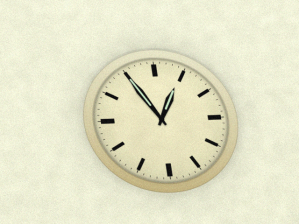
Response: 12:55
